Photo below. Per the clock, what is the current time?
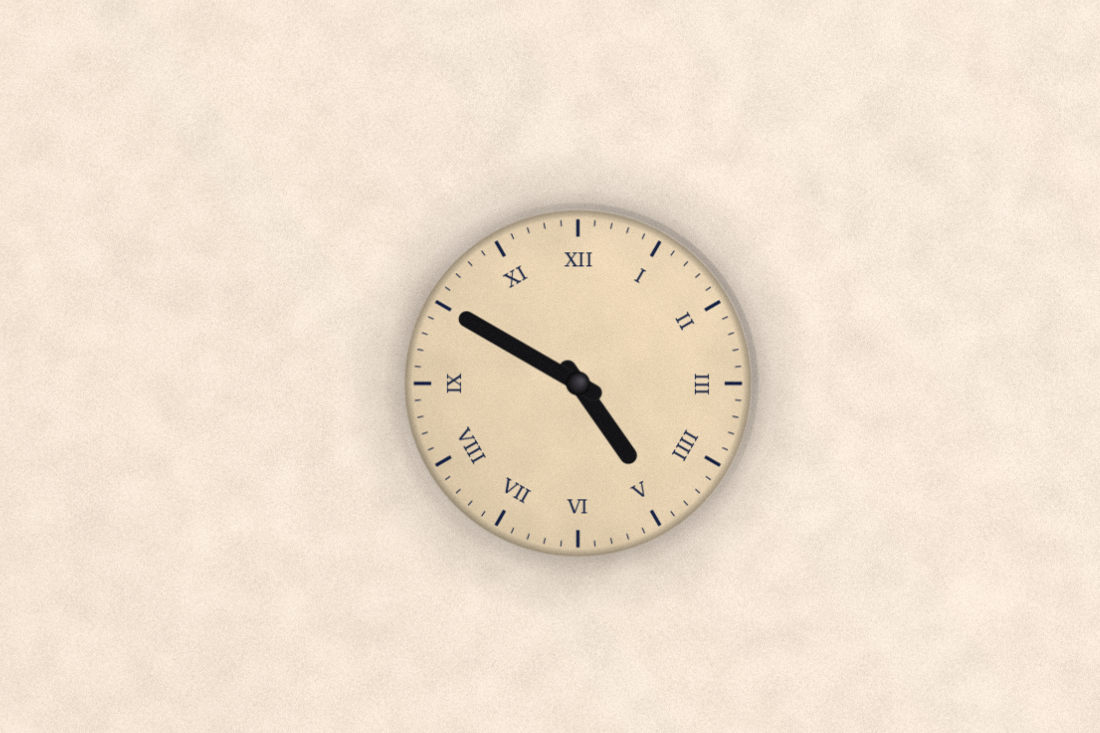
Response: 4:50
